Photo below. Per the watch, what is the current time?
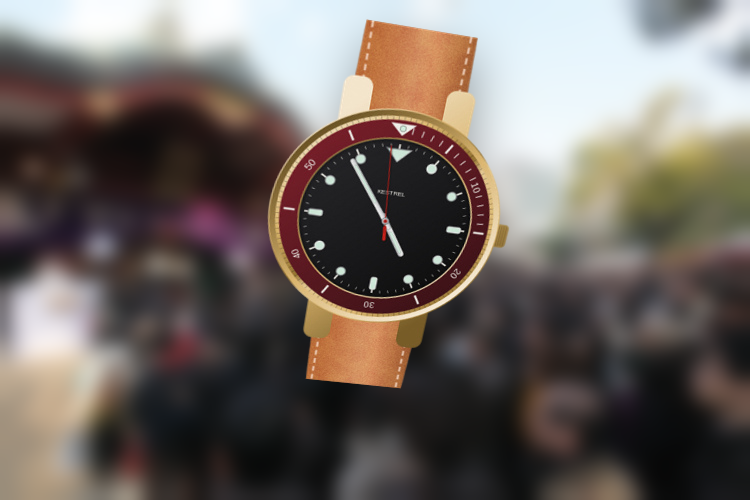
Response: 4:53:59
